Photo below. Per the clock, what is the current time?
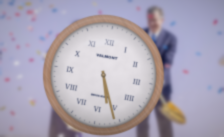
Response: 5:26
